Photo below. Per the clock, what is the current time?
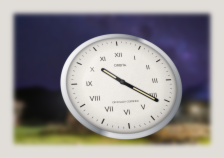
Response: 10:21
